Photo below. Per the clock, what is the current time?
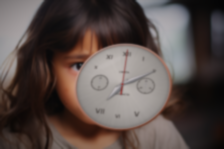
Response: 7:10
